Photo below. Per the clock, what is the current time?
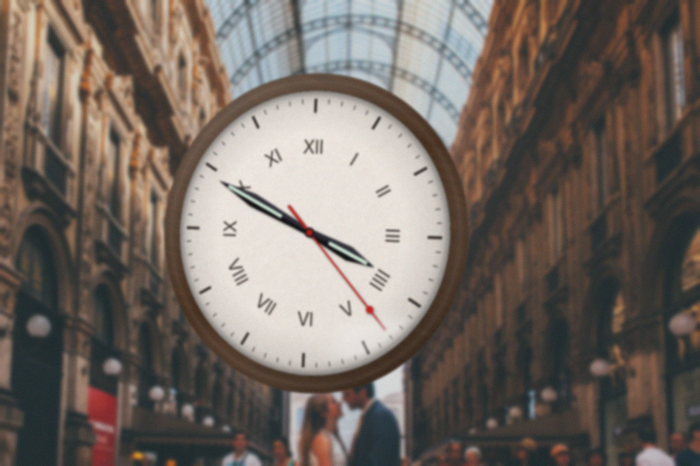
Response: 3:49:23
